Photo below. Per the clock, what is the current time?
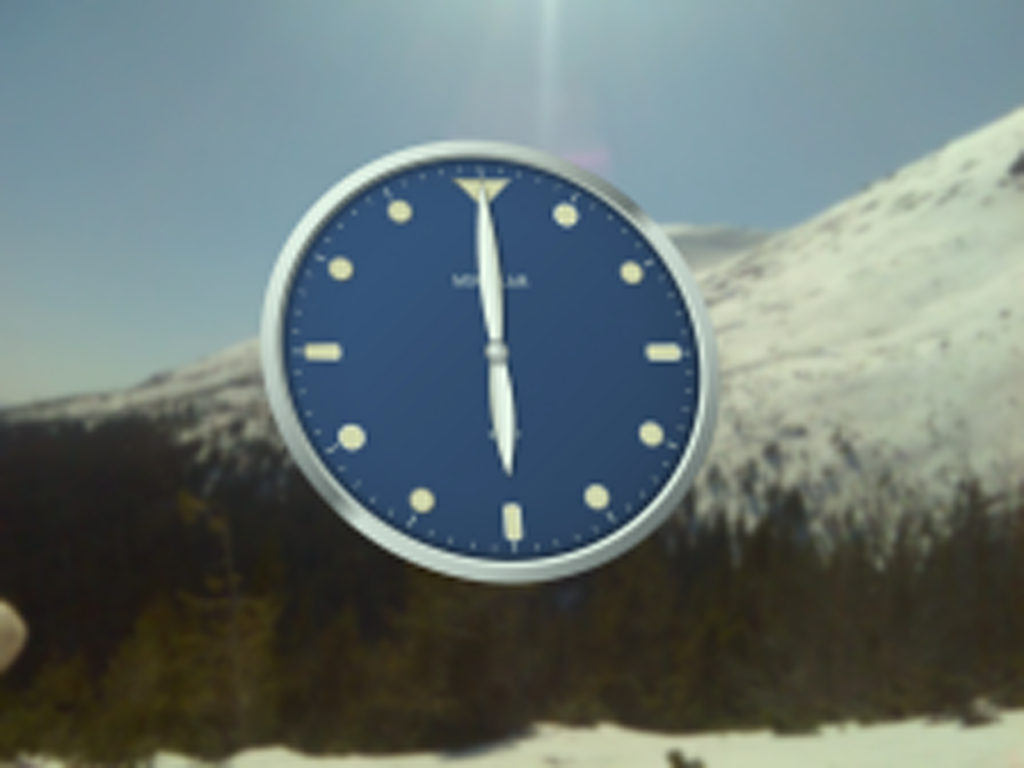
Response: 6:00
